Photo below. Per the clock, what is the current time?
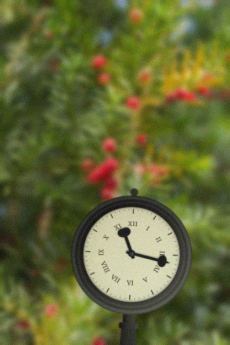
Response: 11:17
